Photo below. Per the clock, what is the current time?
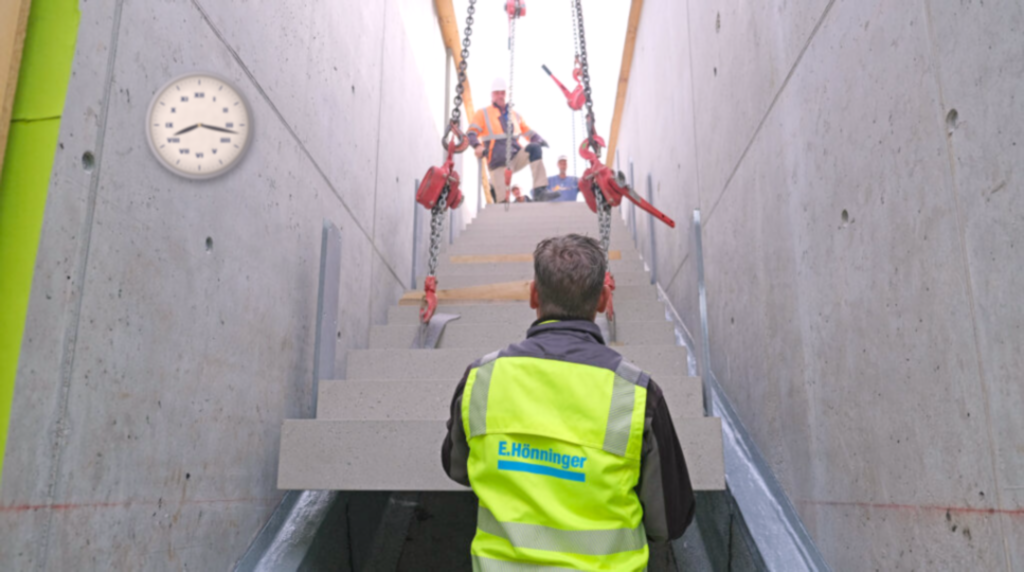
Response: 8:17
